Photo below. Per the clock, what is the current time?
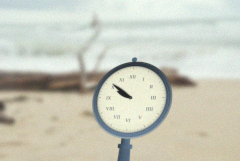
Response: 9:51
